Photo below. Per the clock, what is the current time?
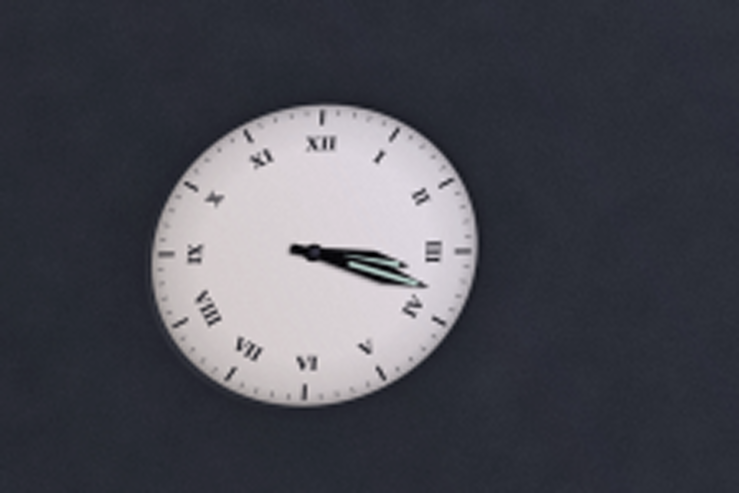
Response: 3:18
